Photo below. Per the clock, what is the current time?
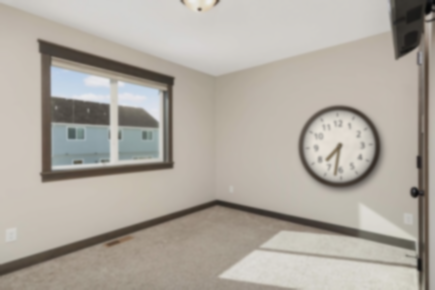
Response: 7:32
